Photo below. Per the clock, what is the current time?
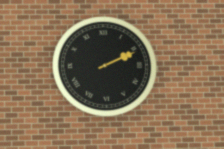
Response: 2:11
